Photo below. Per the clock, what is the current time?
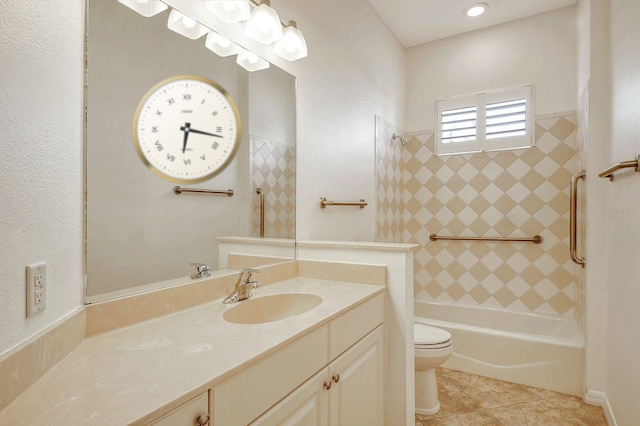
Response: 6:17
